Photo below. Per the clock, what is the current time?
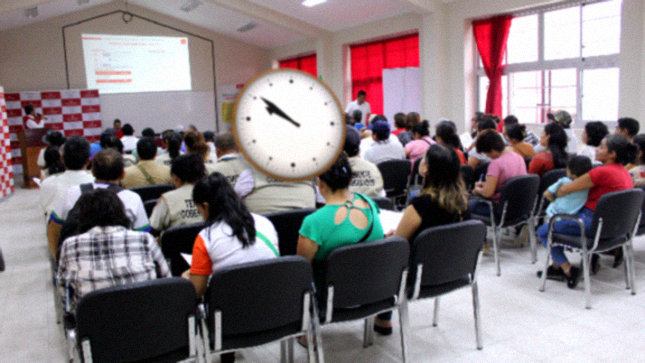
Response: 9:51
